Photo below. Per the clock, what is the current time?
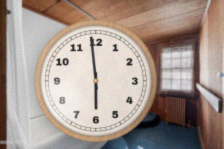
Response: 5:59
